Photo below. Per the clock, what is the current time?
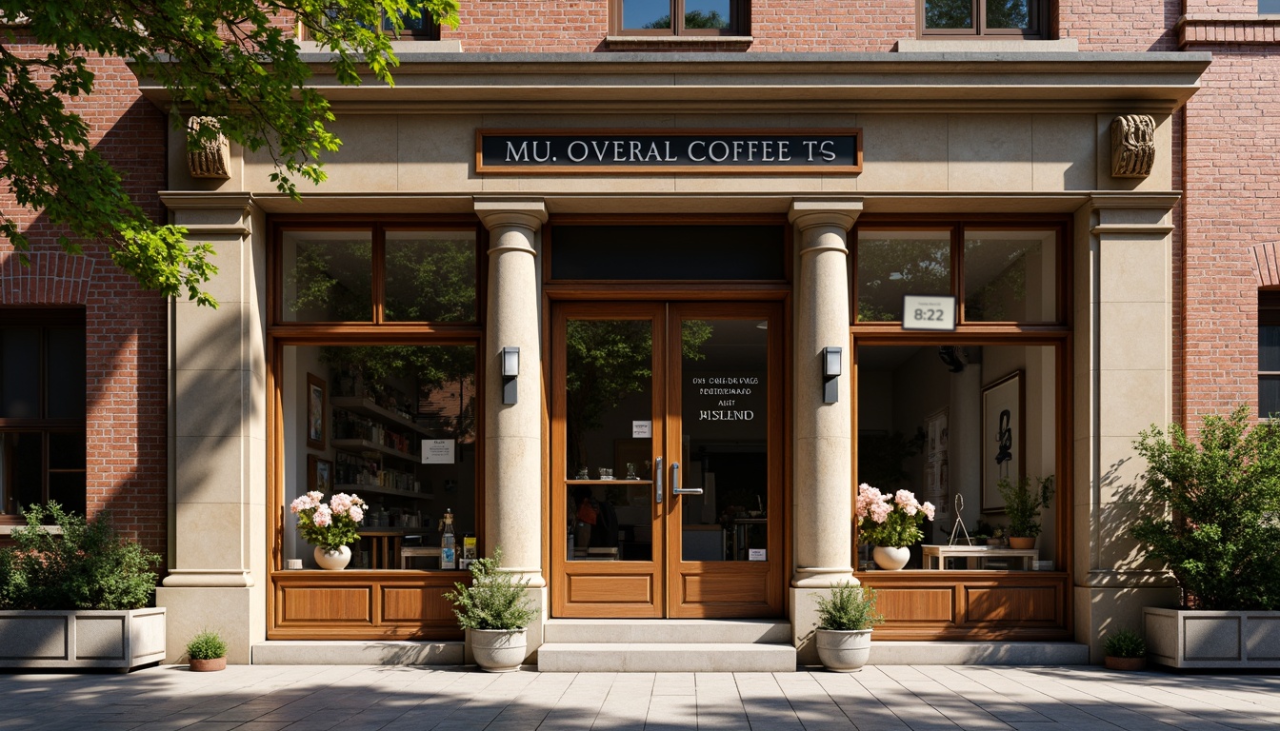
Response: 8:22
